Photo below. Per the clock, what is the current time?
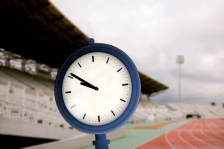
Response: 9:51
